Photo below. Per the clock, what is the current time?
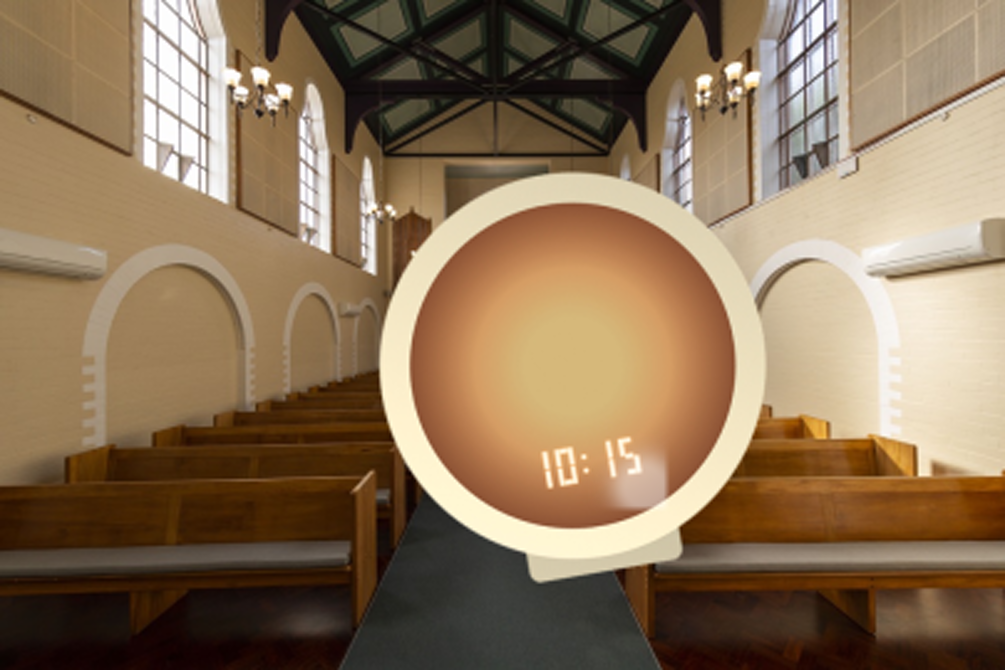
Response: 10:15
